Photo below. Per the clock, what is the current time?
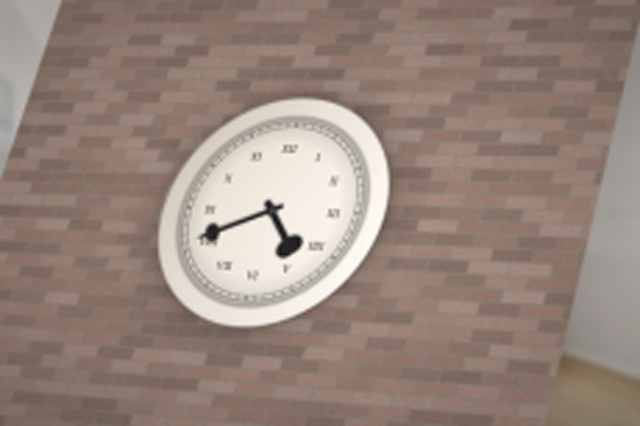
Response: 4:41
